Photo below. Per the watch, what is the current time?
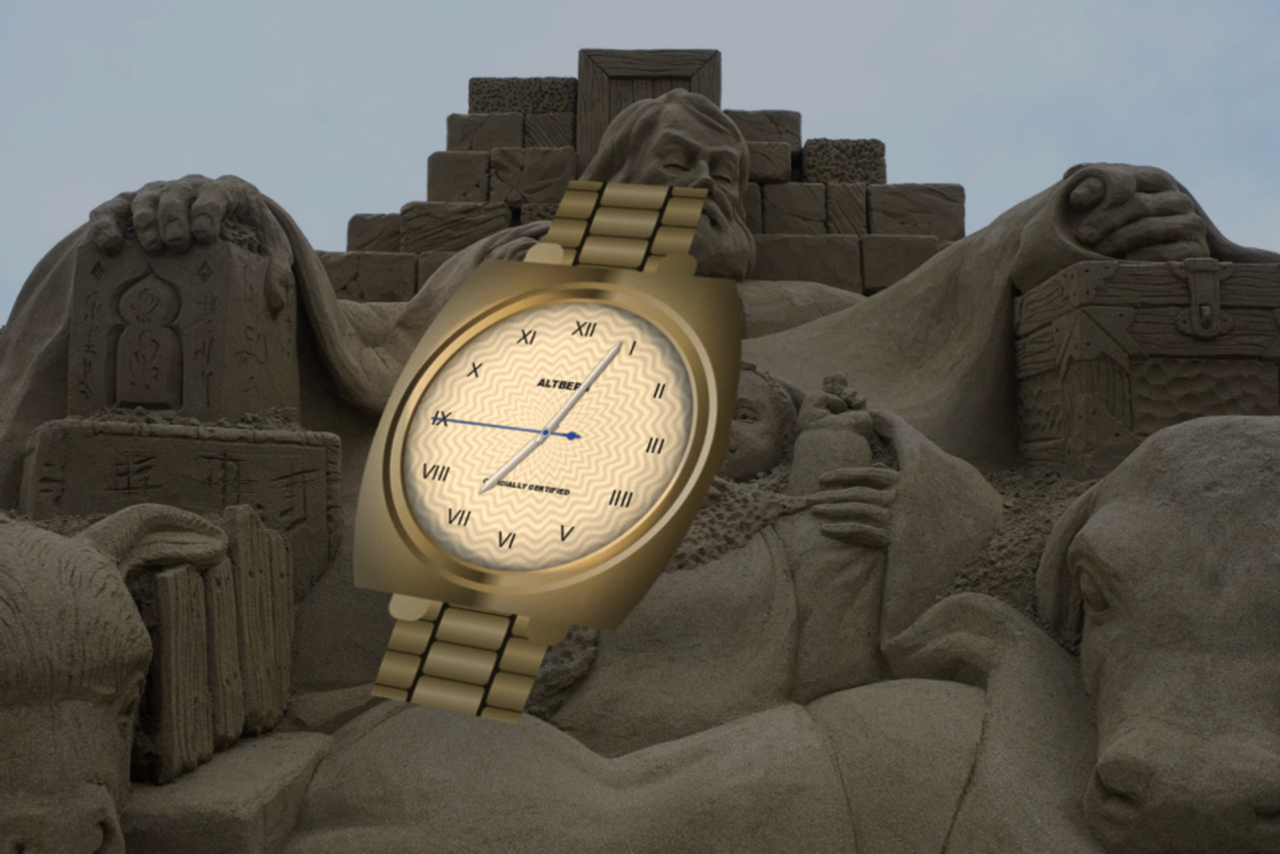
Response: 7:03:45
